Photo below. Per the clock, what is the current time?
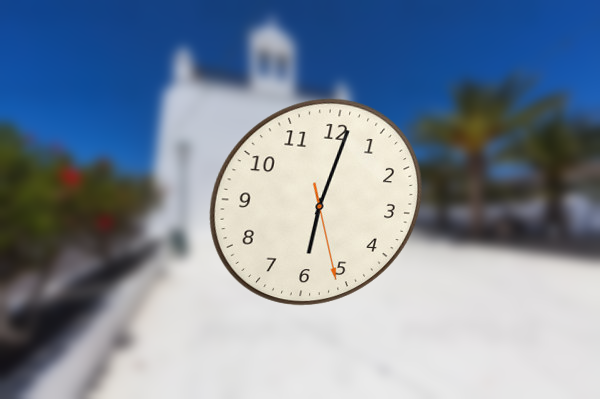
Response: 6:01:26
